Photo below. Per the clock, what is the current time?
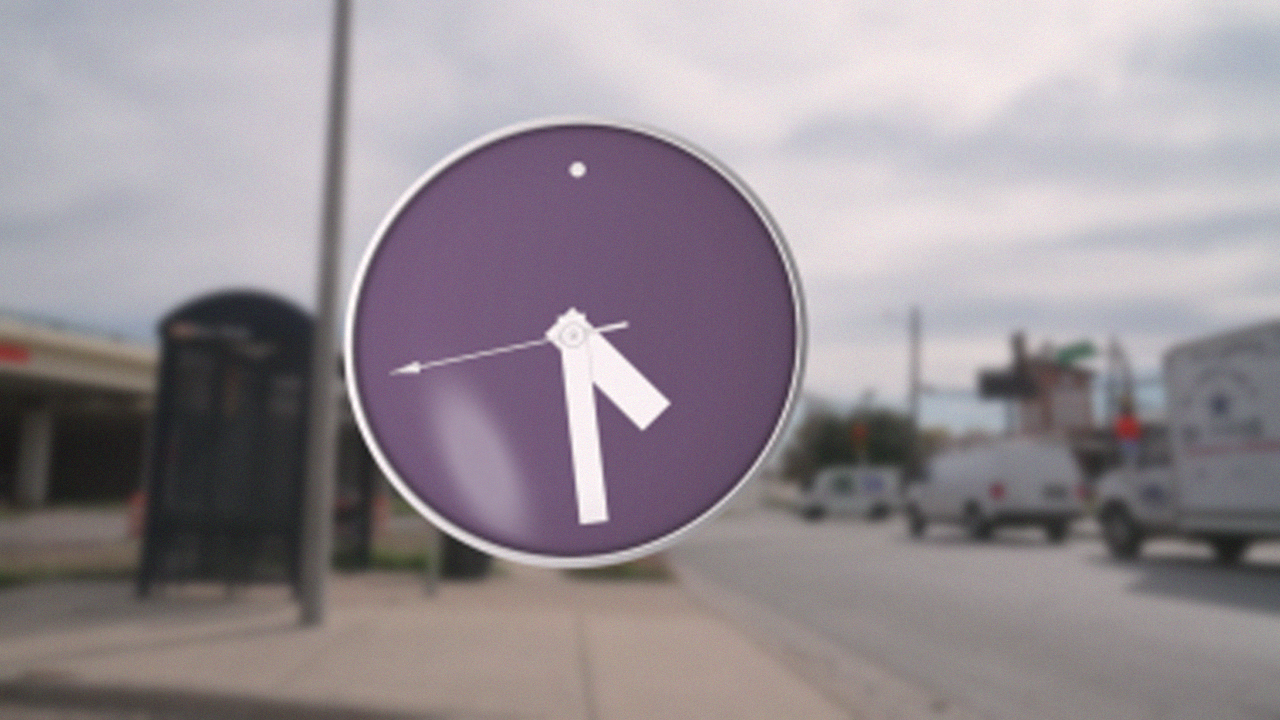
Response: 4:28:43
